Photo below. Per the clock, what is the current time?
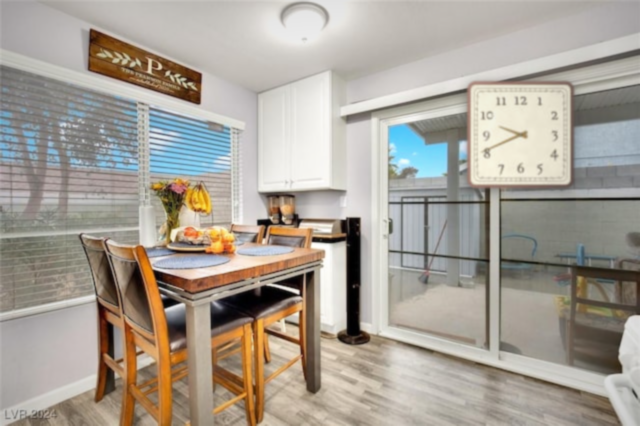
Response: 9:41
